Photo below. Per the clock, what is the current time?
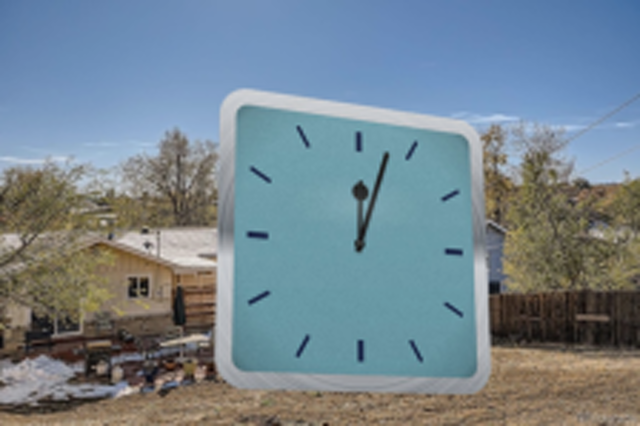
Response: 12:03
